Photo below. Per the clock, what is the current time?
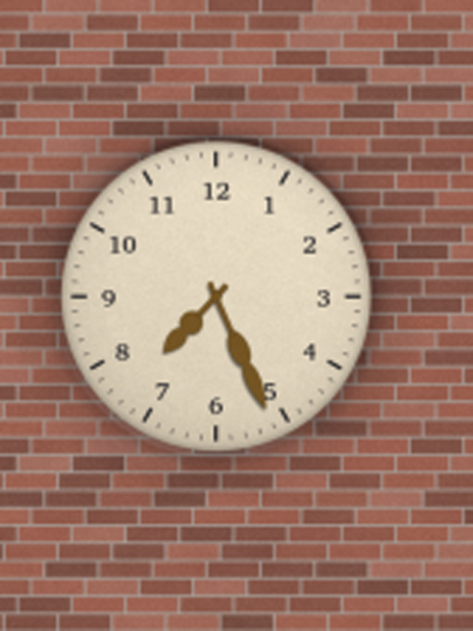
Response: 7:26
